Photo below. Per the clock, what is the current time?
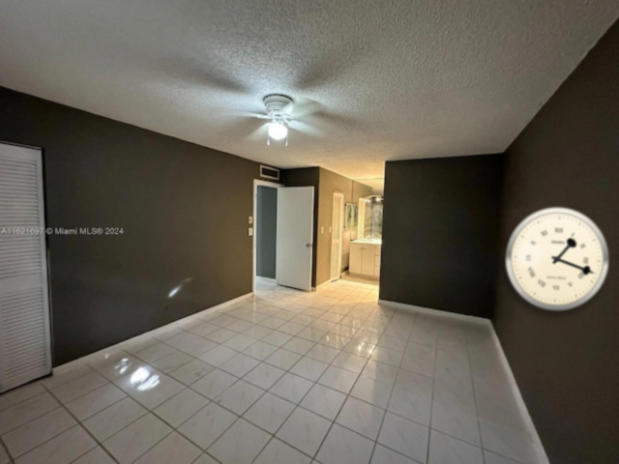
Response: 1:18
